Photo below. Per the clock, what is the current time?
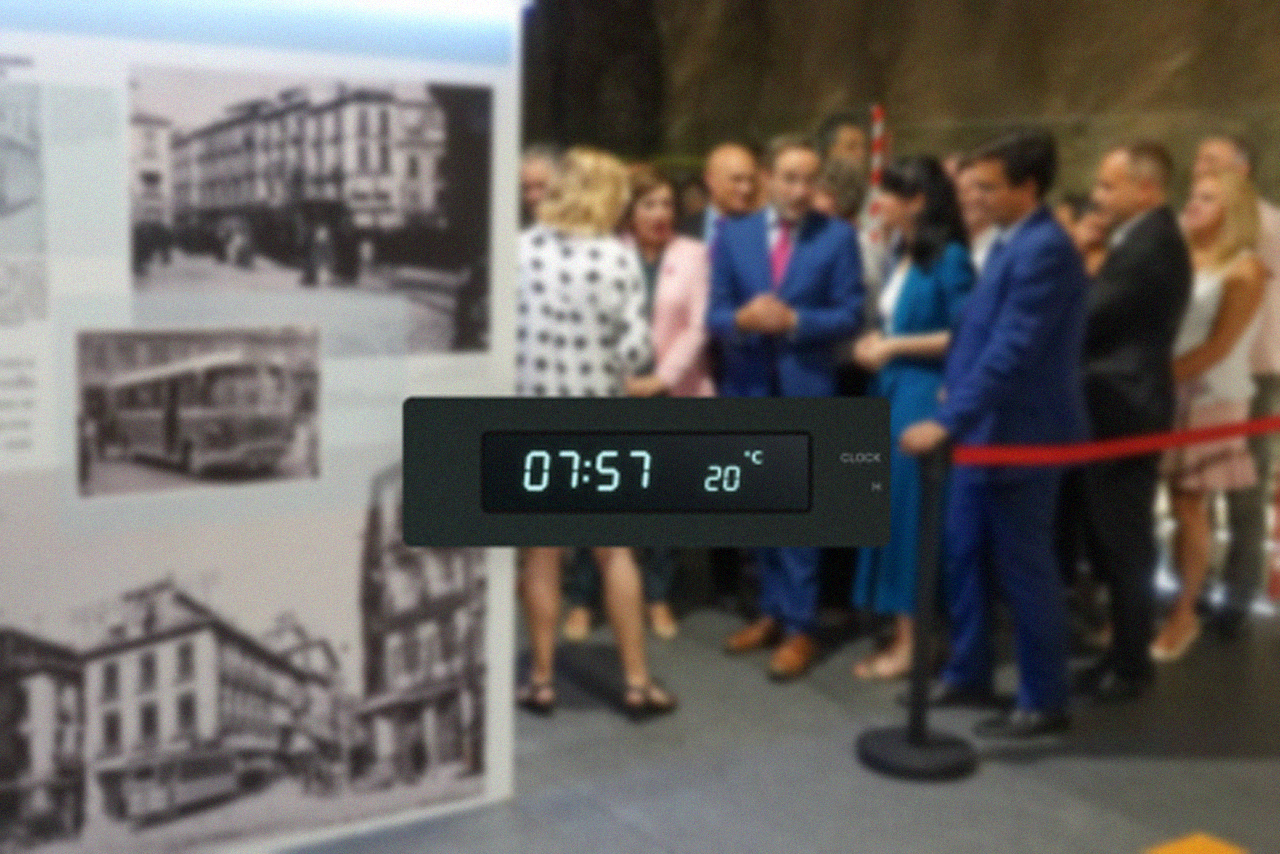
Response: 7:57
